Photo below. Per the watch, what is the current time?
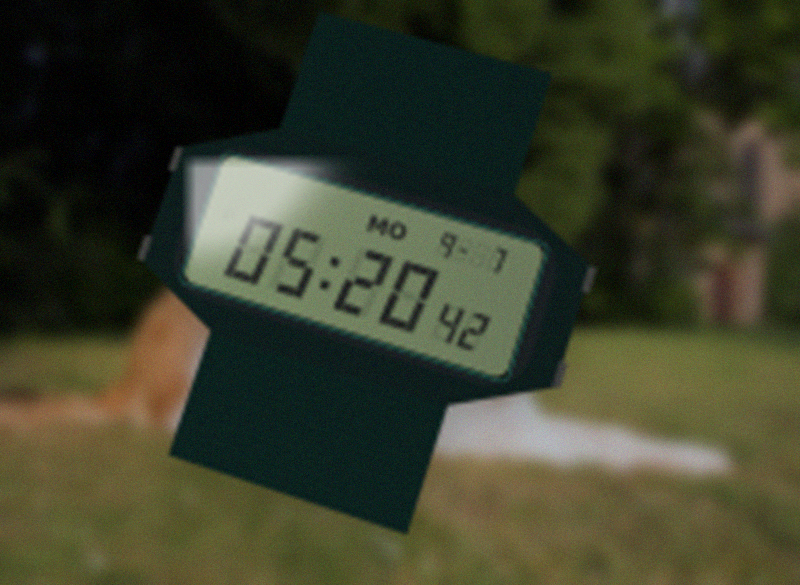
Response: 5:20:42
